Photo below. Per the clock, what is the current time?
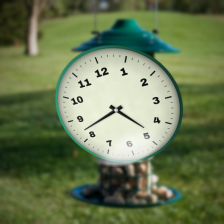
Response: 4:42
